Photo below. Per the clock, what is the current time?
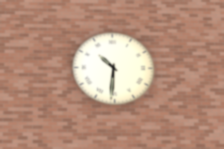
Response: 10:31
